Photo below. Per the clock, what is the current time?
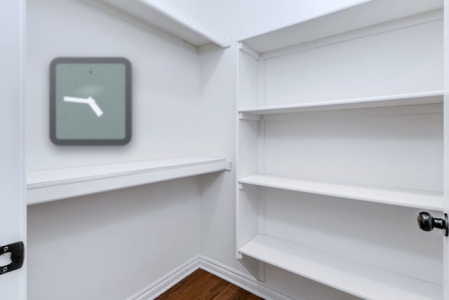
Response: 4:46
